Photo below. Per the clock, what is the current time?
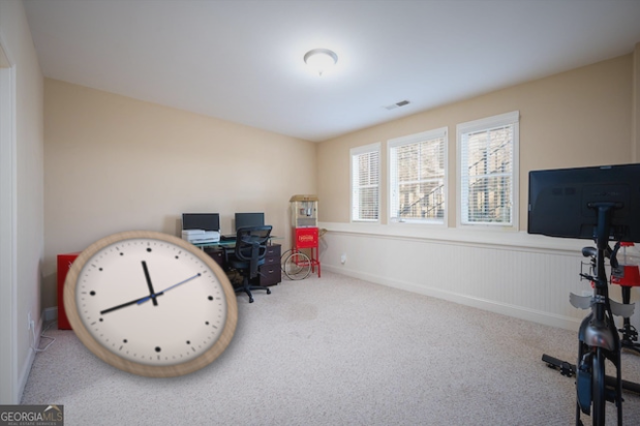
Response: 11:41:10
